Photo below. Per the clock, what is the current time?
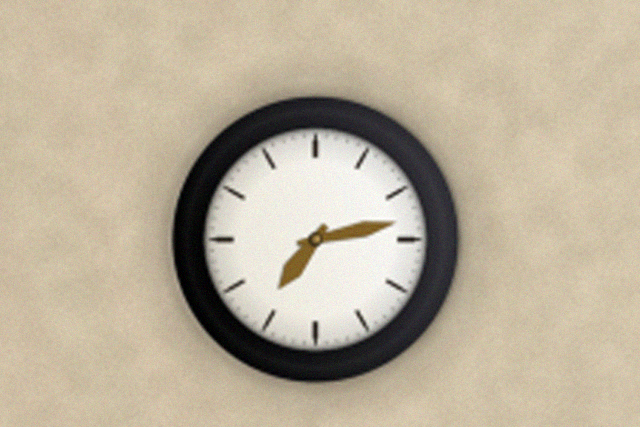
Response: 7:13
